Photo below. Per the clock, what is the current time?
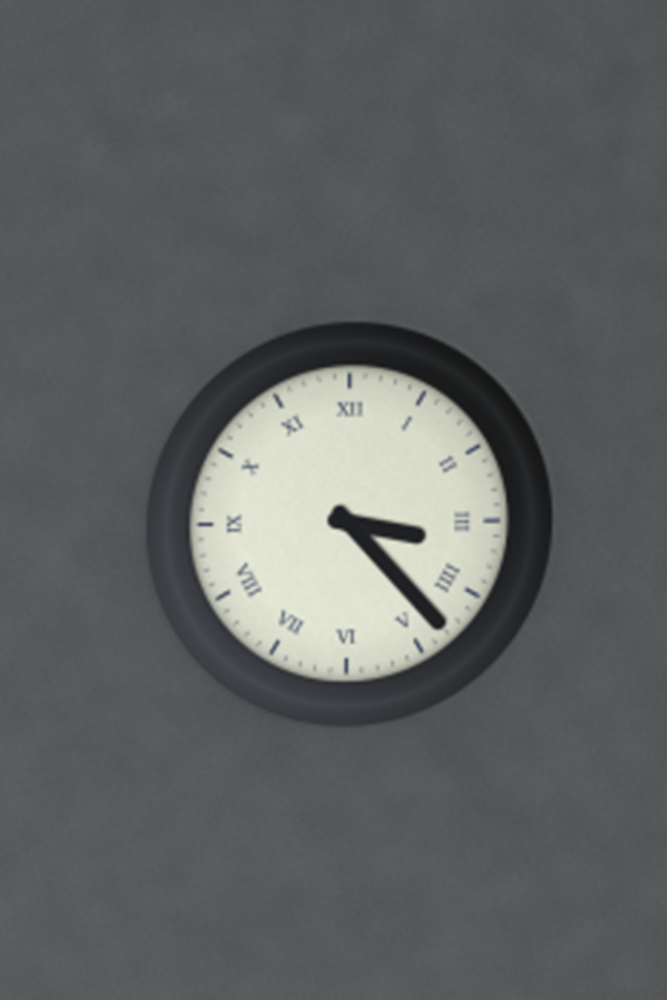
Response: 3:23
